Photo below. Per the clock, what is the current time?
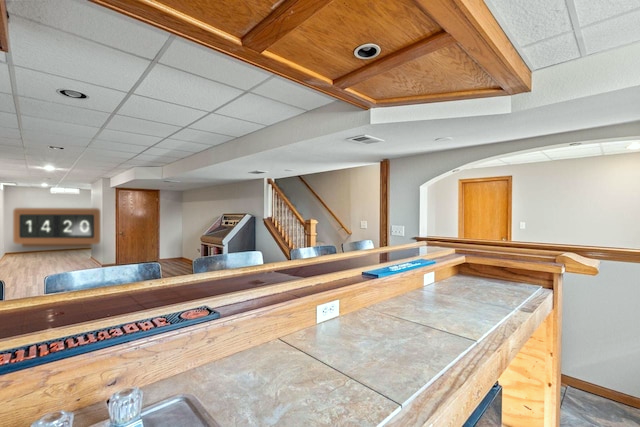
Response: 14:20
